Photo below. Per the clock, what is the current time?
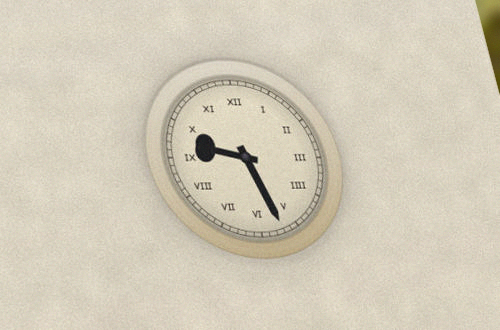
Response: 9:27
